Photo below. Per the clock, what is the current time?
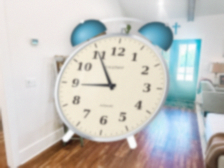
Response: 8:55
